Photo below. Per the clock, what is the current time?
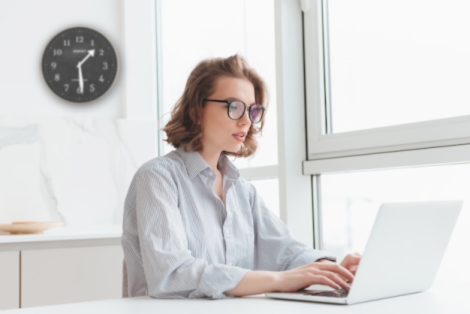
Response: 1:29
